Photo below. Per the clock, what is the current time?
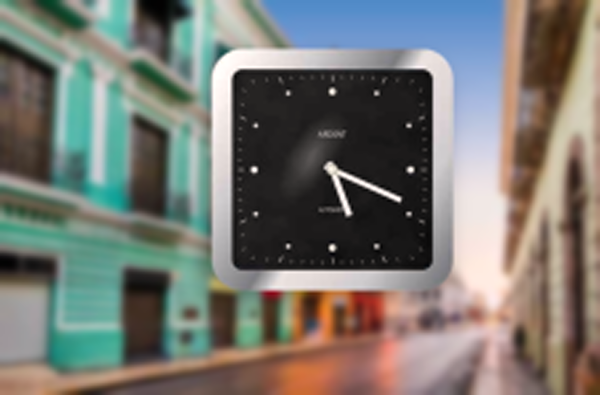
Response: 5:19
